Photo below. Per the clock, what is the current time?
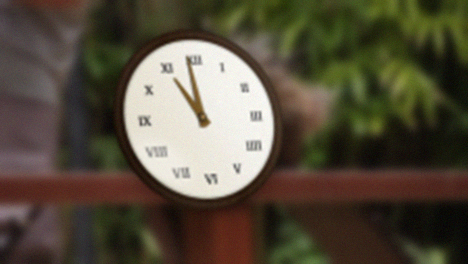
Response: 10:59
